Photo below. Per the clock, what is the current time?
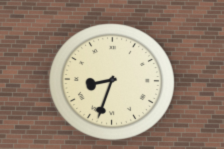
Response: 8:33
